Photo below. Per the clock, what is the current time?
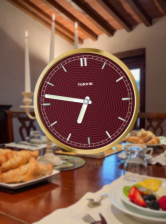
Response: 6:47
